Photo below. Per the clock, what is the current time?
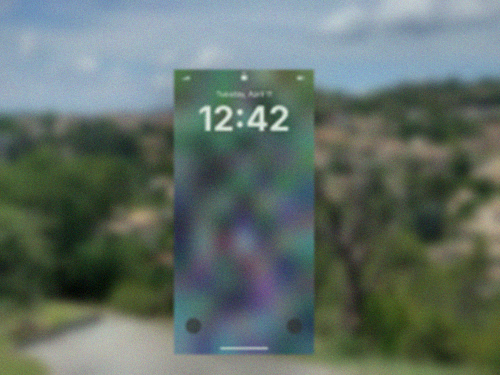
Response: 12:42
